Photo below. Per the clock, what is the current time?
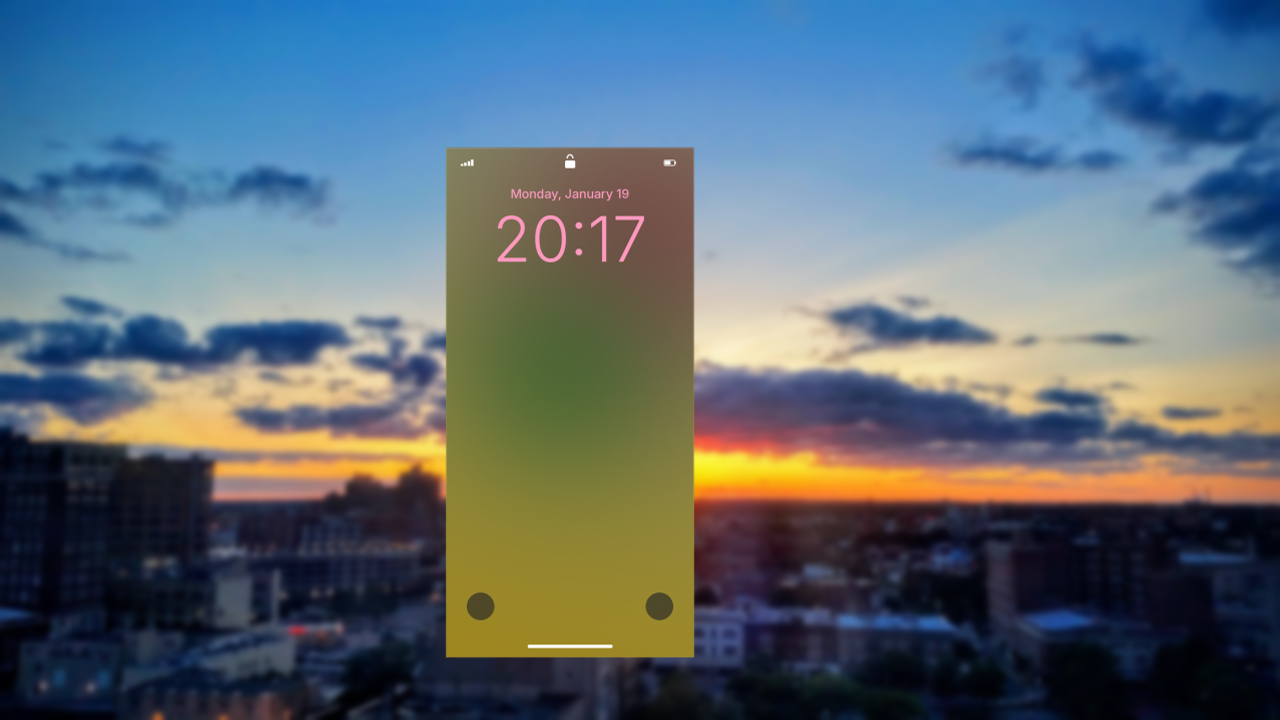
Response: 20:17
